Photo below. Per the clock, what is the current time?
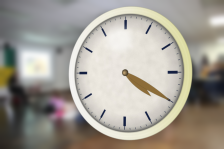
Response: 4:20
